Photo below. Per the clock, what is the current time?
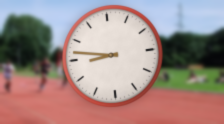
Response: 8:47
